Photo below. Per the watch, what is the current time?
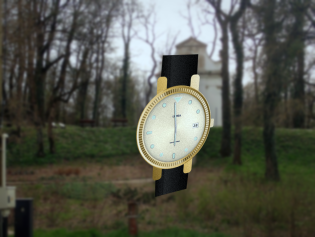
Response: 5:59
